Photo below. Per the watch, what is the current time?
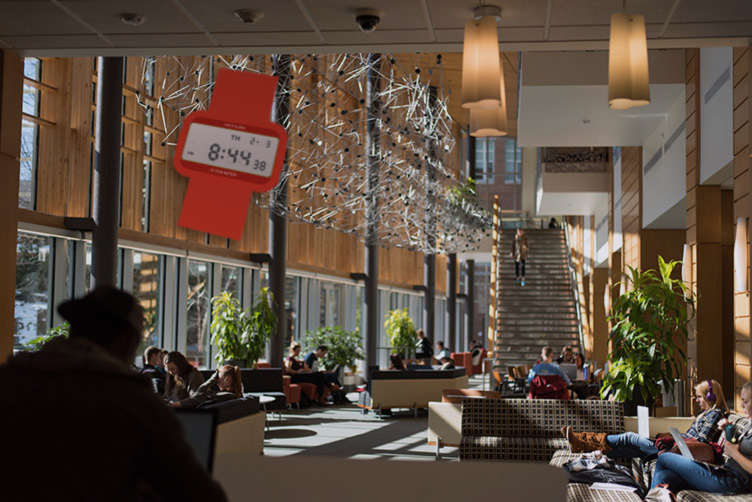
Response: 8:44
